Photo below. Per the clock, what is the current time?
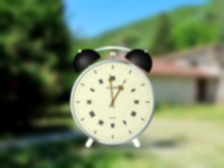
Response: 12:59
